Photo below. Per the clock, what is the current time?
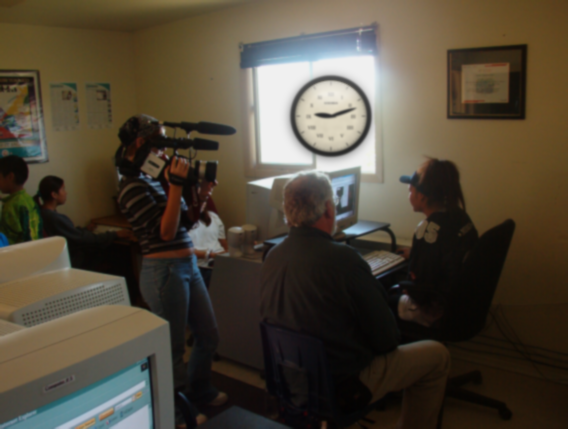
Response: 9:12
